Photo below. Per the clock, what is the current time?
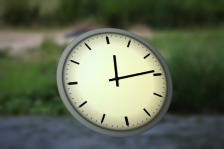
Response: 12:14
